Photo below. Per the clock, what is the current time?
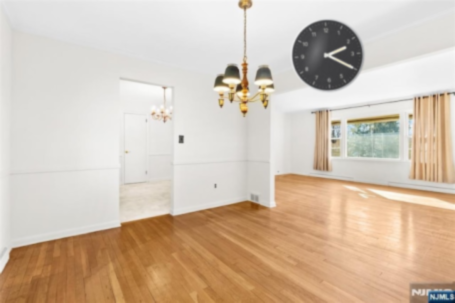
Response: 2:20
